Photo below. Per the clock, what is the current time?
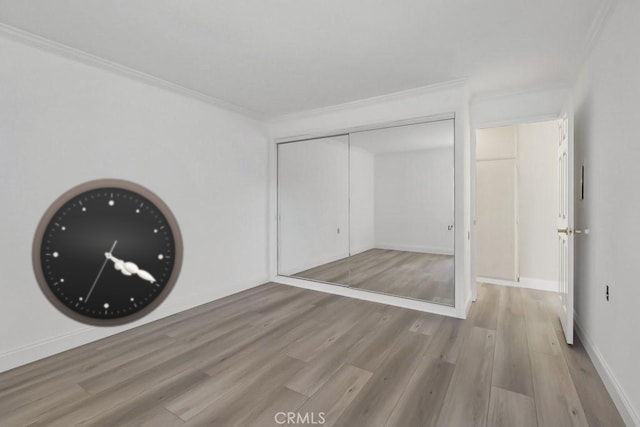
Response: 4:19:34
